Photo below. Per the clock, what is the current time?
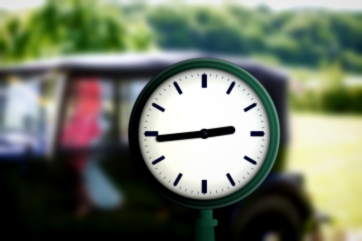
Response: 2:44
